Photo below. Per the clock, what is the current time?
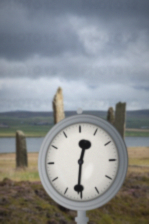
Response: 12:31
